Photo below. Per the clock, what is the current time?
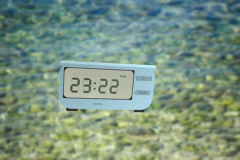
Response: 23:22
